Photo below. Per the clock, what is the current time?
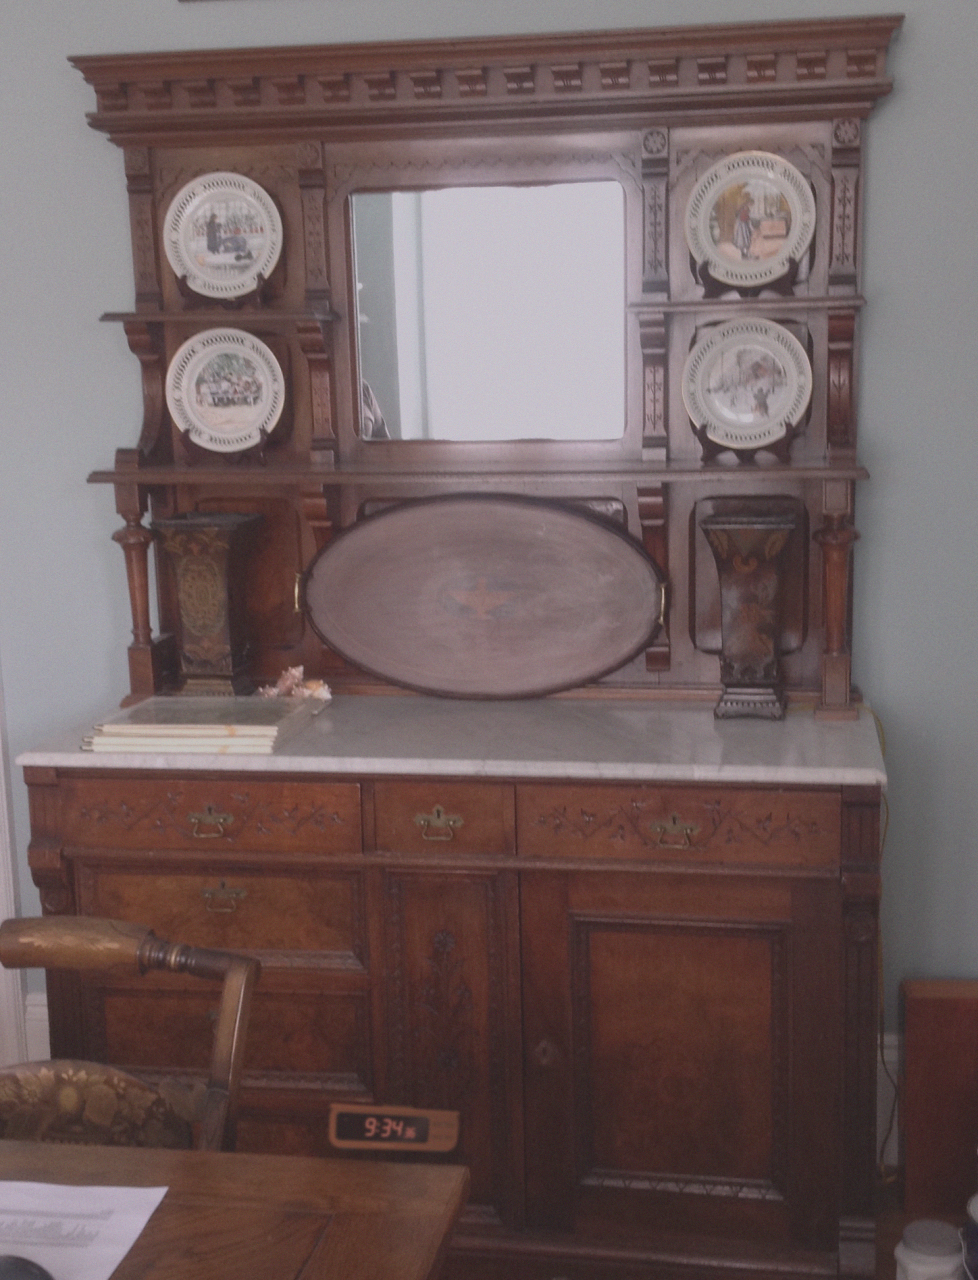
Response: 9:34
